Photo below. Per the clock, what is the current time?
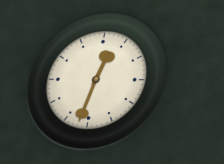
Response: 12:32
